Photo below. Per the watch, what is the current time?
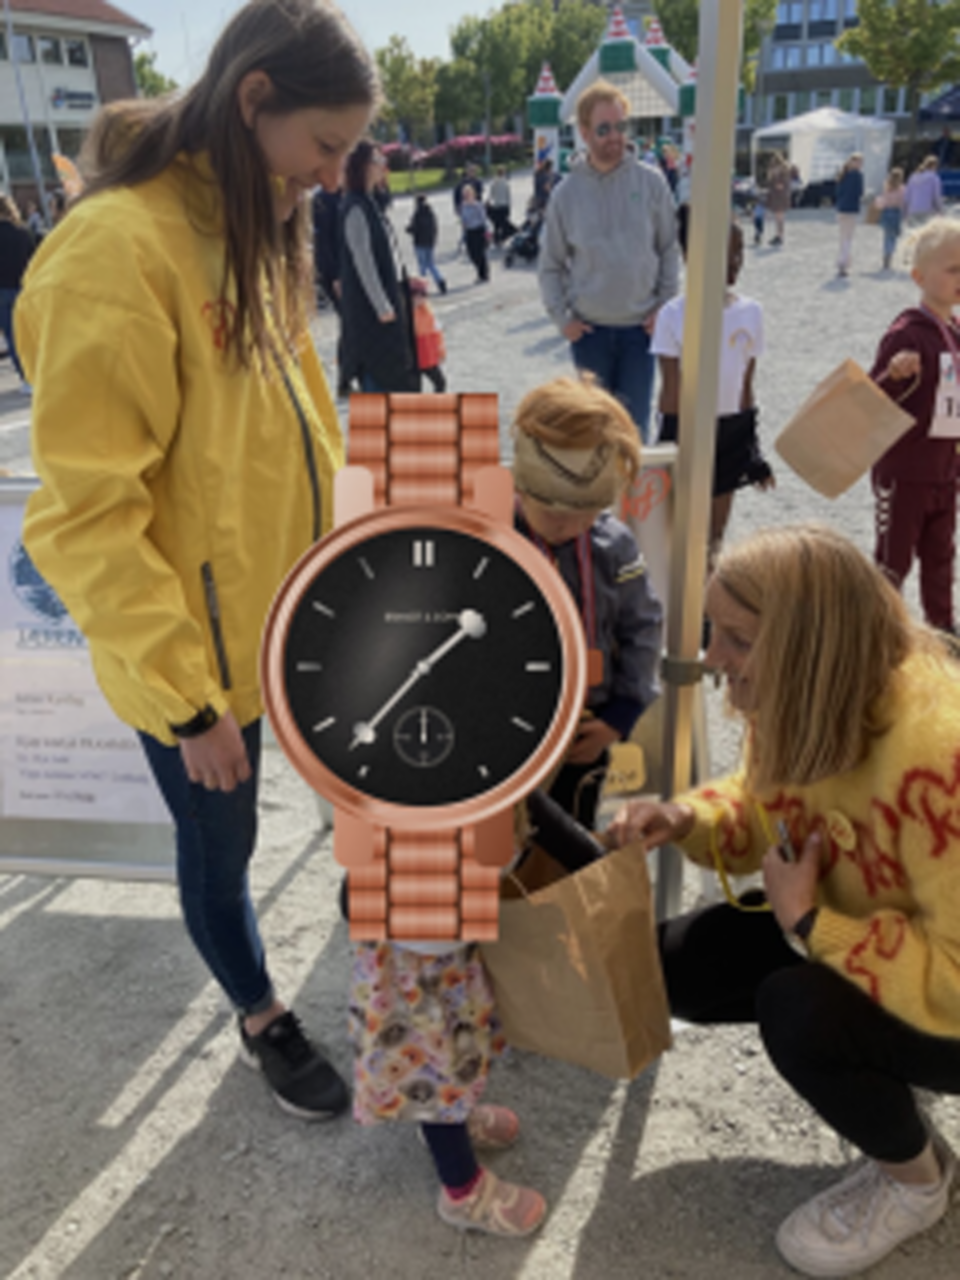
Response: 1:37
